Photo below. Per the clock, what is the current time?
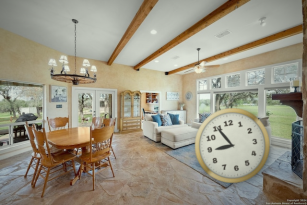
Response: 8:55
